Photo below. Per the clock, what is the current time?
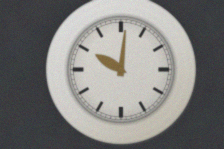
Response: 10:01
